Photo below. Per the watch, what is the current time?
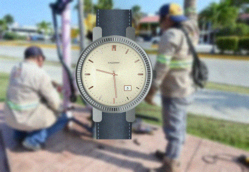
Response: 9:29
